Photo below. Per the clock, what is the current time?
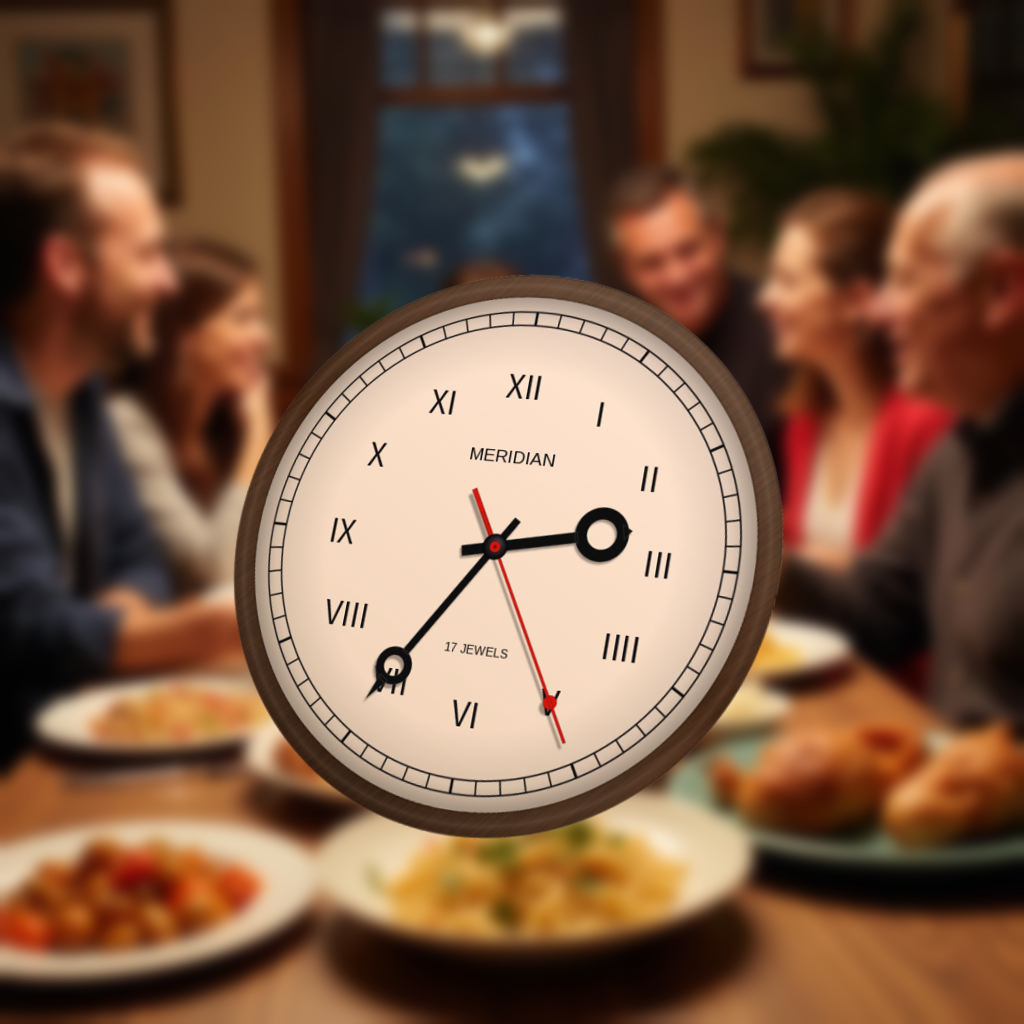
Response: 2:35:25
